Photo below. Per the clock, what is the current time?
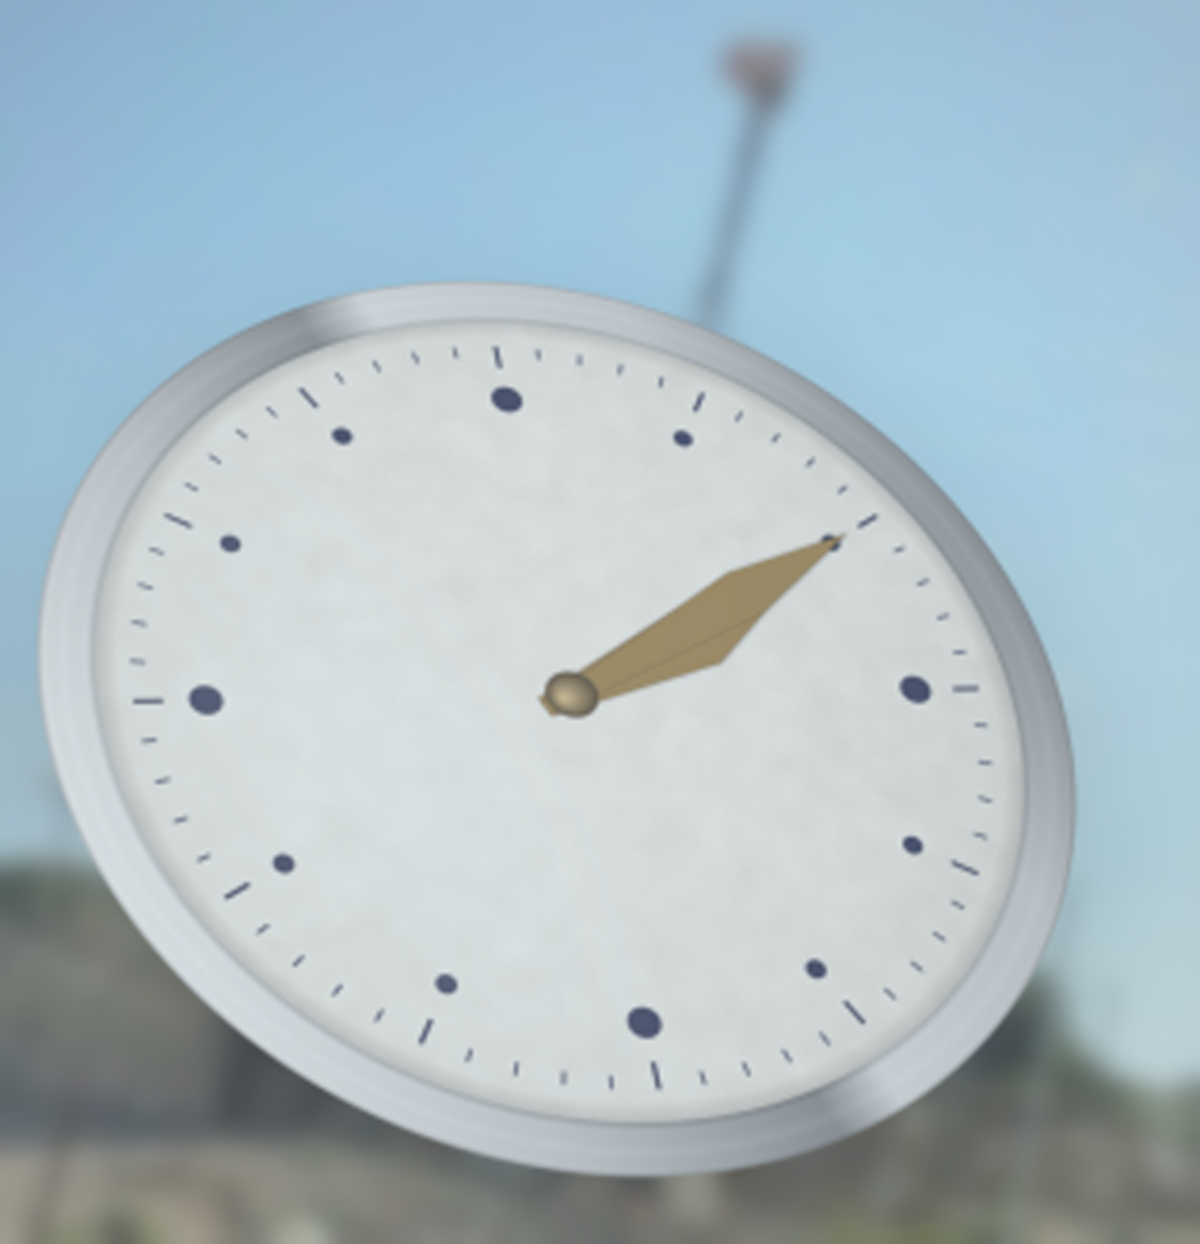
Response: 2:10
